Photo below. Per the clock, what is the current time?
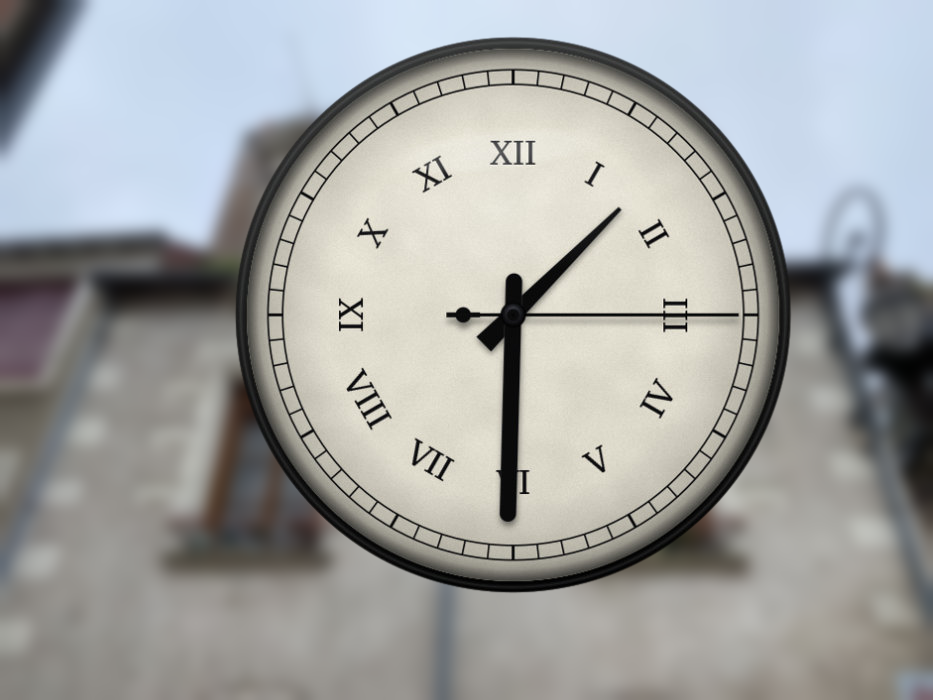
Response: 1:30:15
